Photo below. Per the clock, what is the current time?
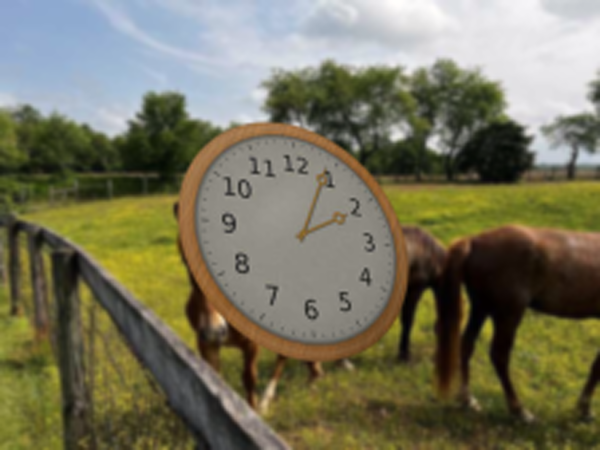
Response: 2:04
